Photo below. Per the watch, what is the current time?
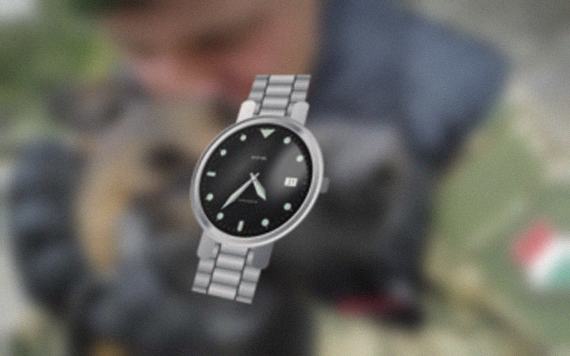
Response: 4:36
